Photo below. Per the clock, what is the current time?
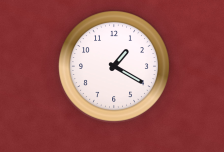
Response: 1:20
